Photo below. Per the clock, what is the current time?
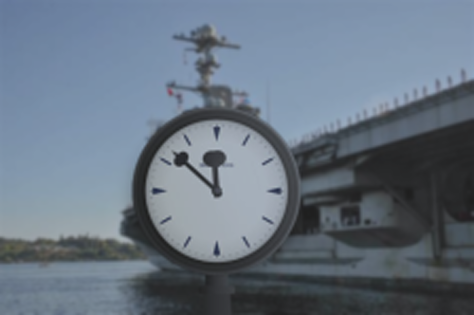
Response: 11:52
